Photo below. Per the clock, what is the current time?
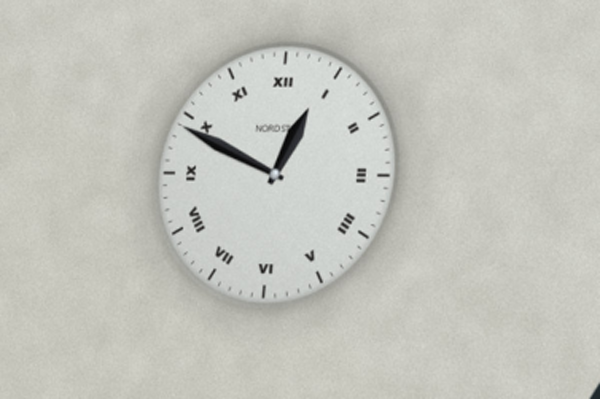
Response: 12:49
